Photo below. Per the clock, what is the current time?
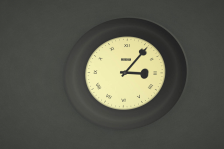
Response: 3:06
